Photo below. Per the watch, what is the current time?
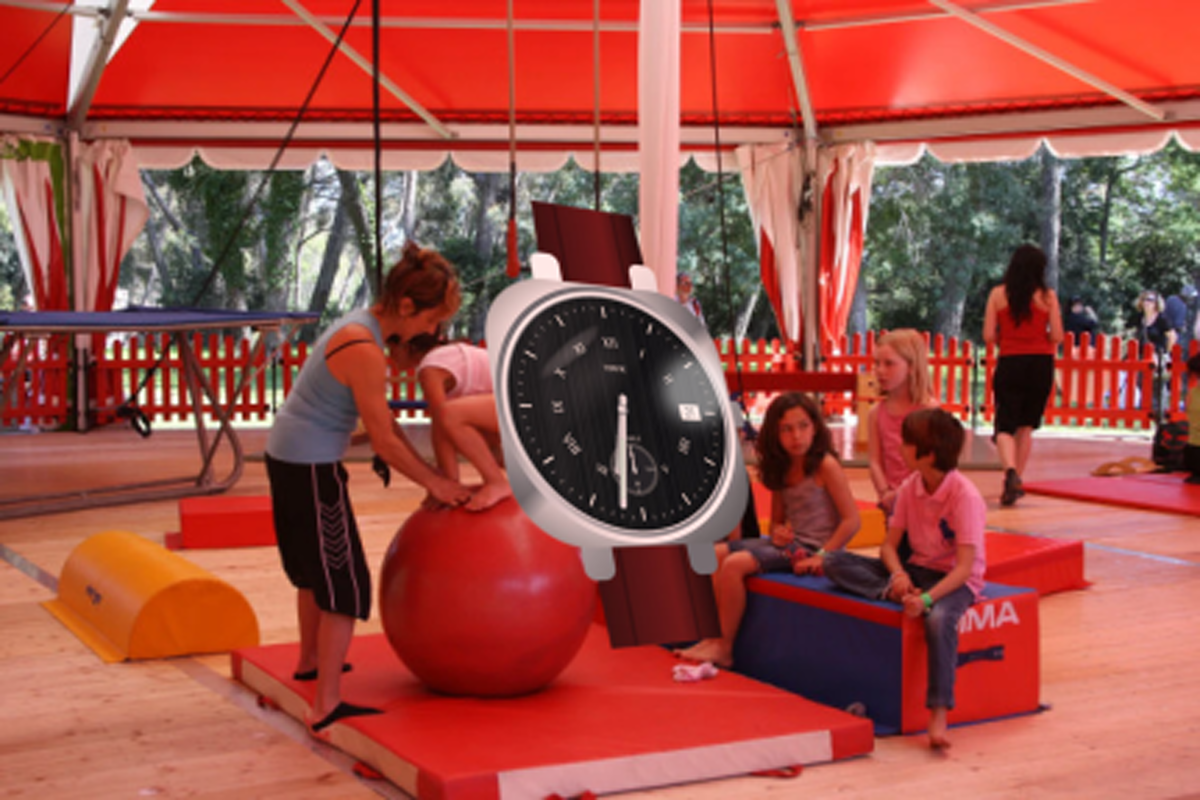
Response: 6:32
